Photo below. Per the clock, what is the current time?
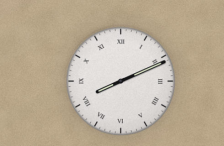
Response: 8:11
